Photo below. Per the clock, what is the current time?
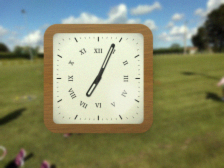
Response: 7:04
